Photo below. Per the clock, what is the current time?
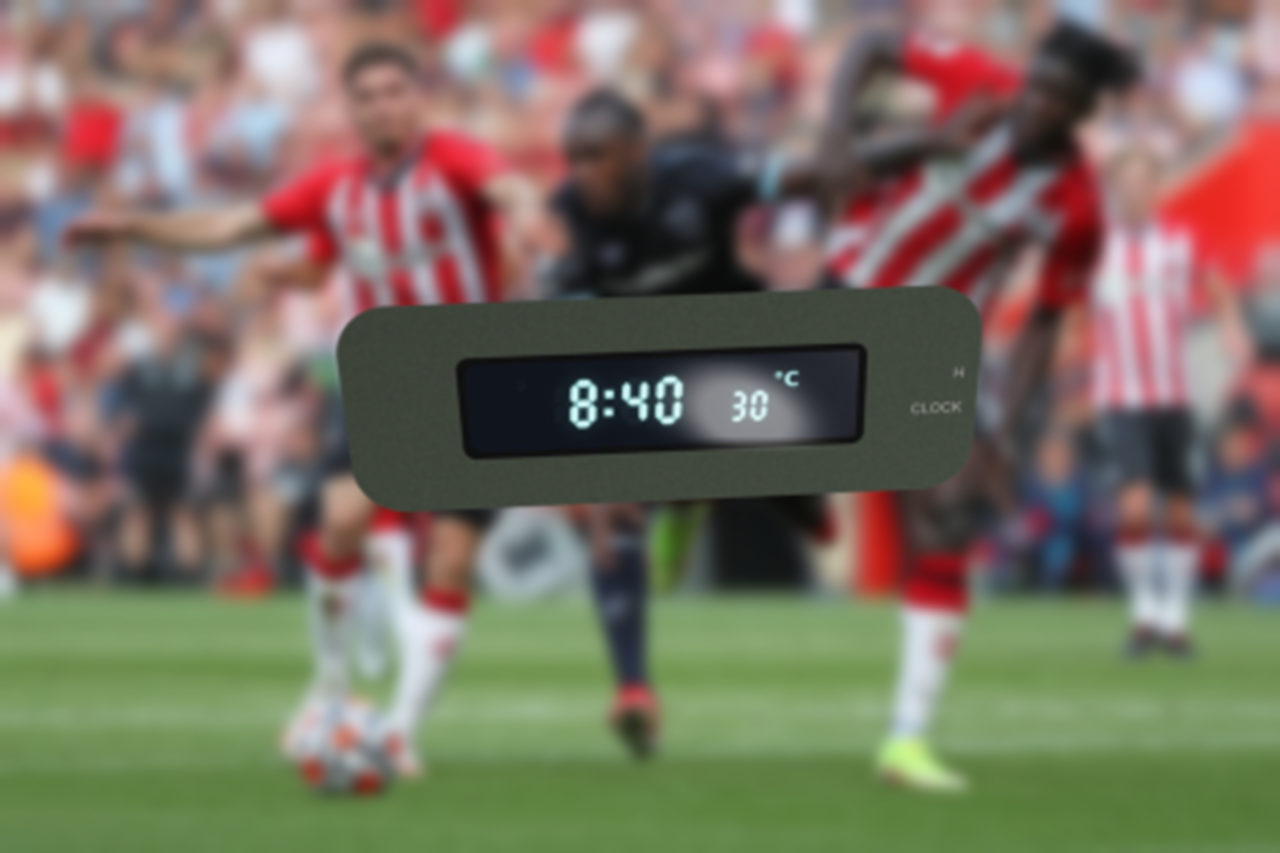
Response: 8:40
